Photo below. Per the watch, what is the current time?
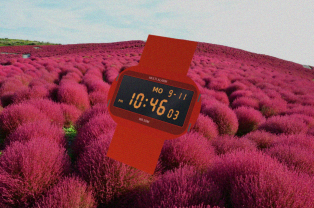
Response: 10:46:03
